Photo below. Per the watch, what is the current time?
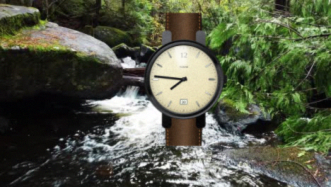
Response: 7:46
